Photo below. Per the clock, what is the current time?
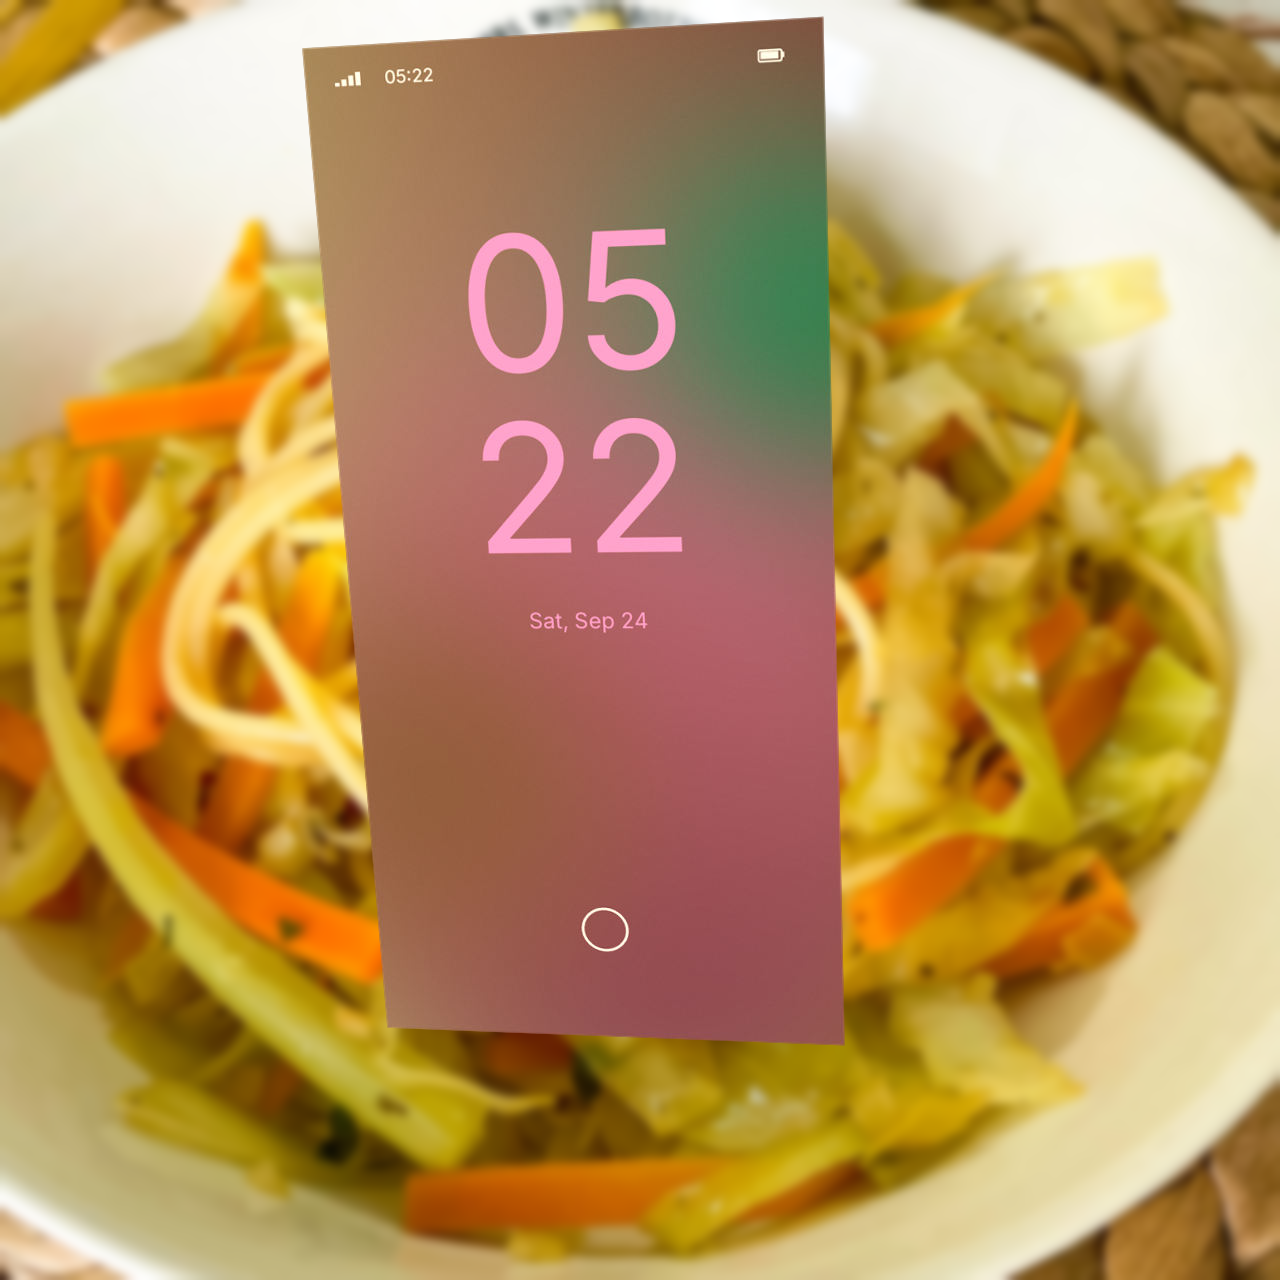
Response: 5:22
